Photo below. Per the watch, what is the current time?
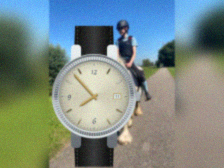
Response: 7:53
